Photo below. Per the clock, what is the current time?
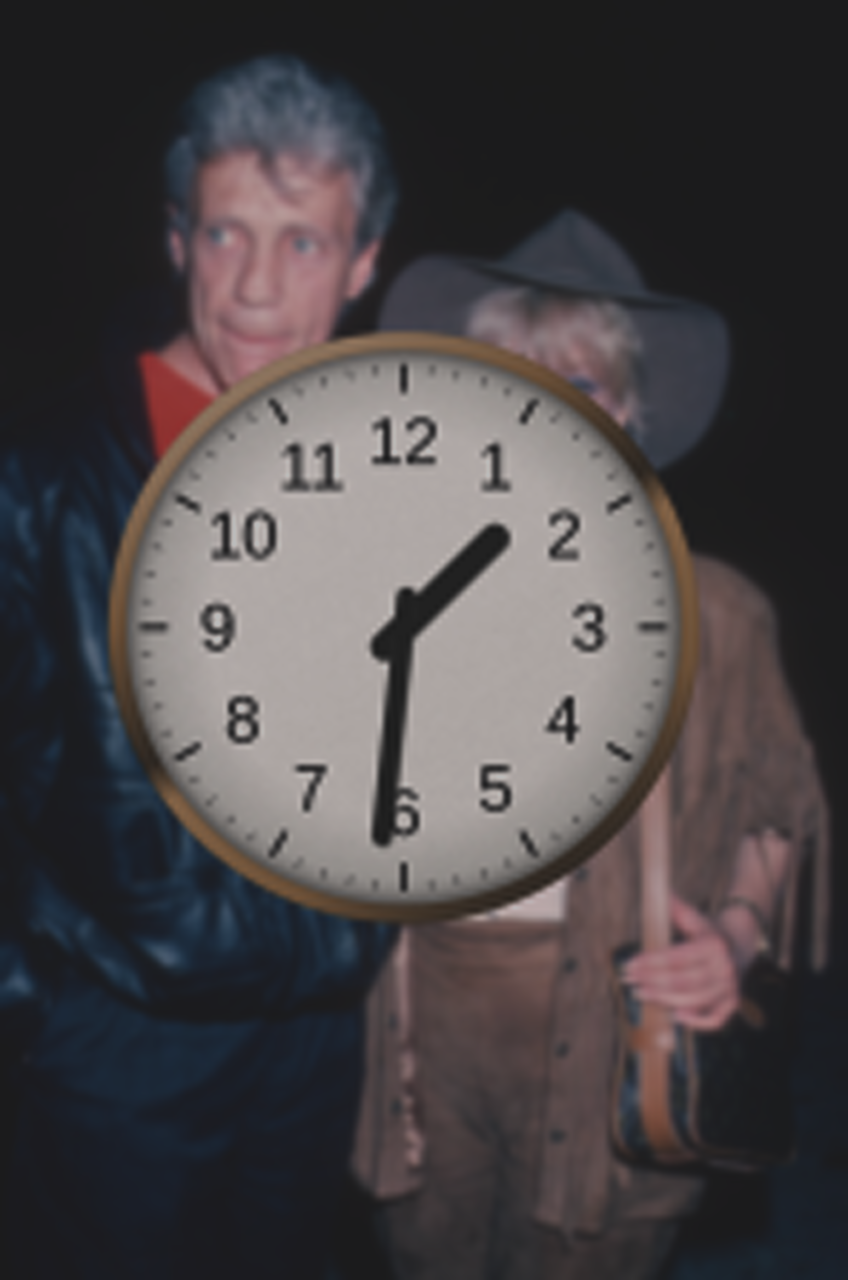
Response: 1:31
